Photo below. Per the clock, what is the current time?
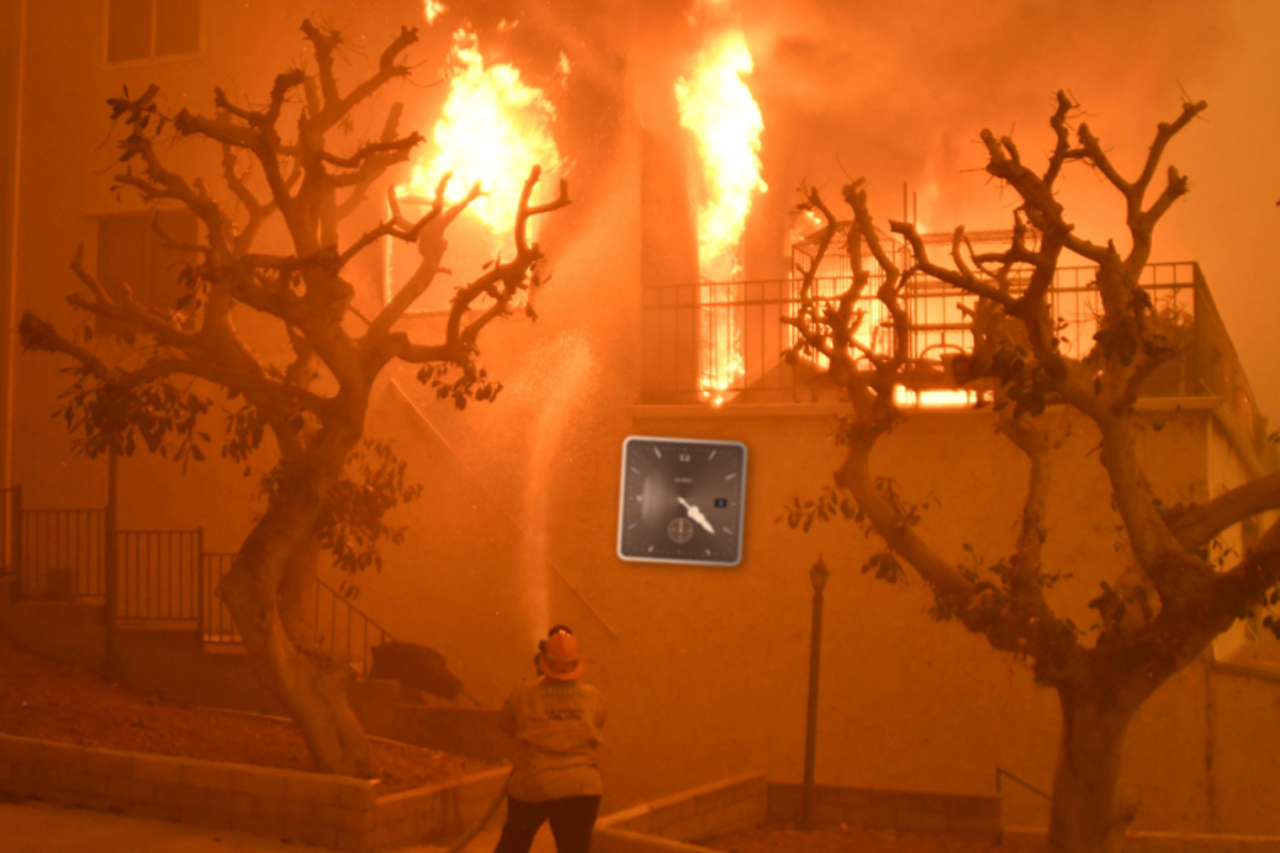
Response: 4:22
